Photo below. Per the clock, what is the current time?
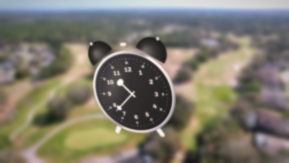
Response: 10:38
